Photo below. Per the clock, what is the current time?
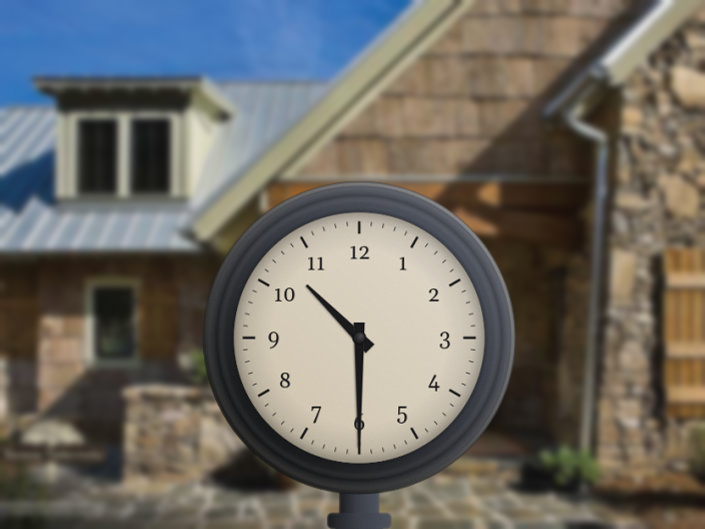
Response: 10:30
